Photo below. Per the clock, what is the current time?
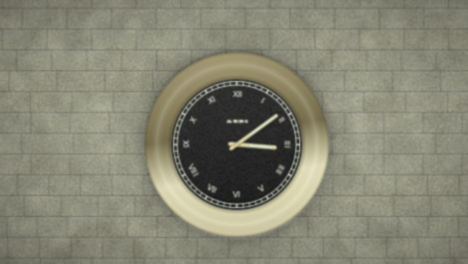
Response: 3:09
